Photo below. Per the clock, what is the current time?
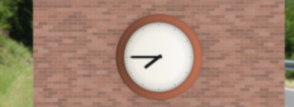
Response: 7:45
